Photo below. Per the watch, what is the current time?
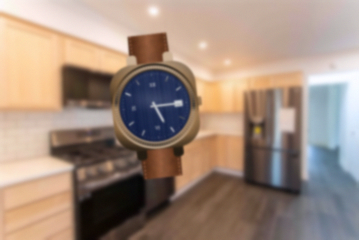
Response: 5:15
